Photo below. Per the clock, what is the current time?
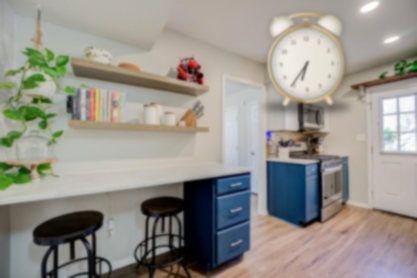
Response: 6:36
